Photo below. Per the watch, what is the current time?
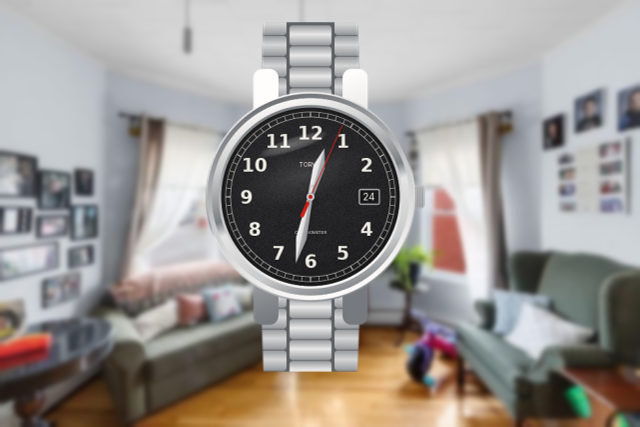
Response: 12:32:04
